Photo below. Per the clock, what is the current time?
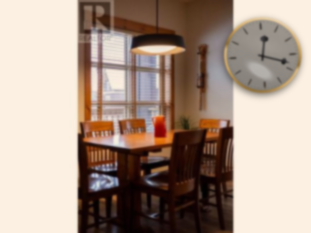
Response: 12:18
